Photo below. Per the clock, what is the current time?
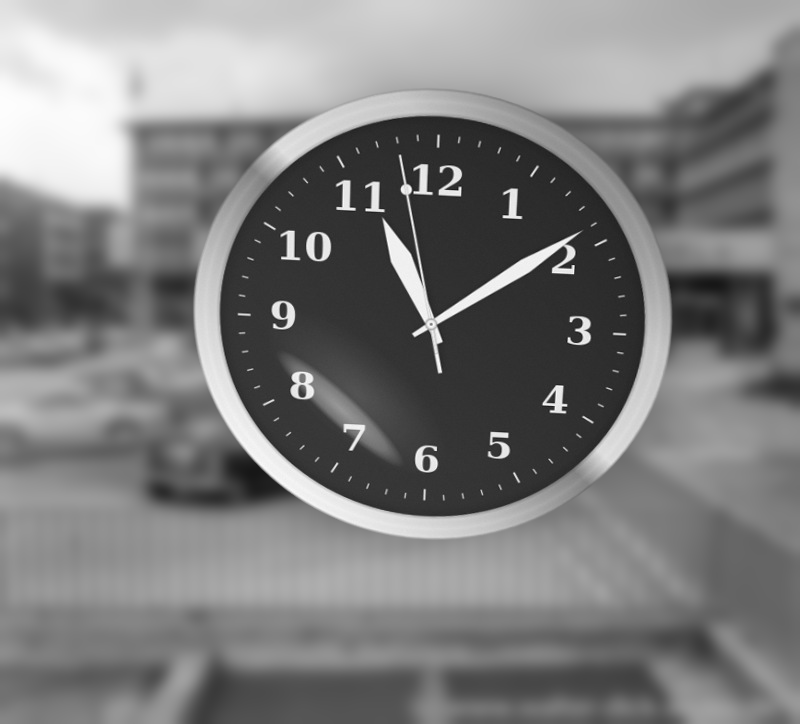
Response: 11:08:58
